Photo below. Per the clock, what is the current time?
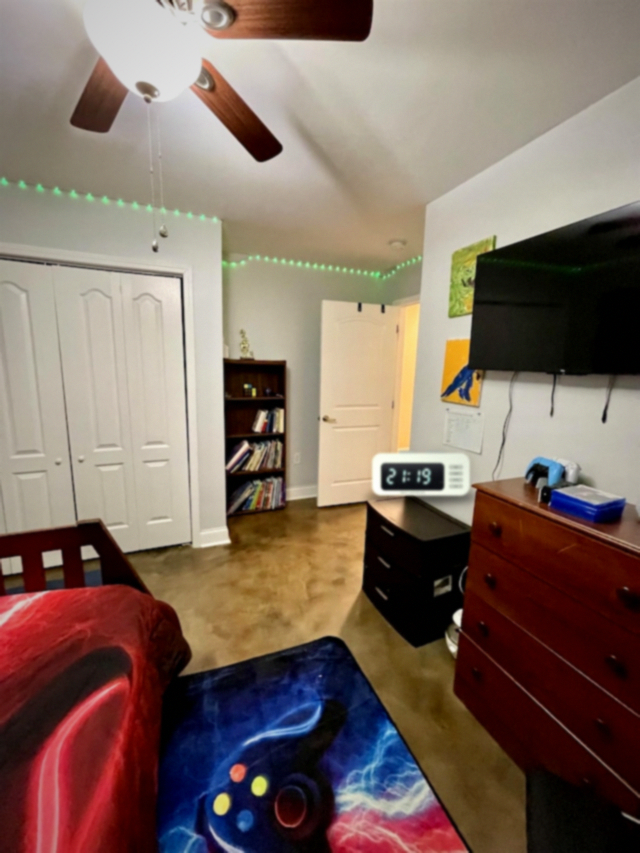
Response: 21:19
